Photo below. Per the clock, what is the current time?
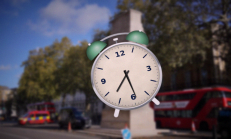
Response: 7:29
